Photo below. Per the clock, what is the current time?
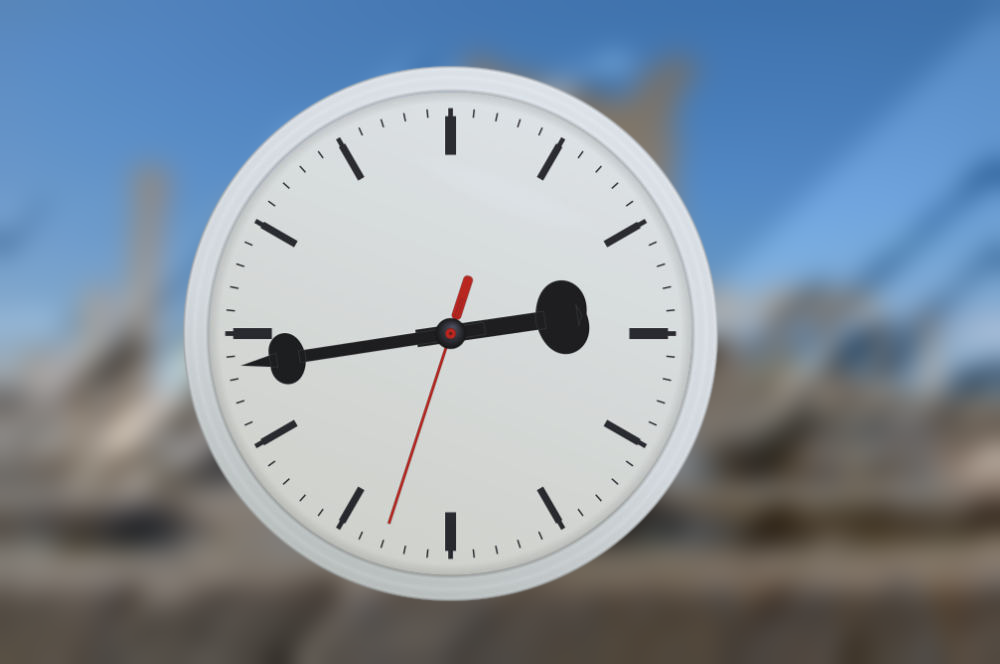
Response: 2:43:33
